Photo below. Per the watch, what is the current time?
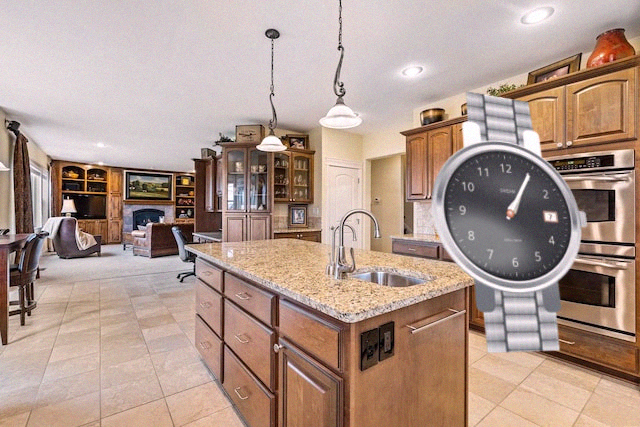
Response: 1:05
